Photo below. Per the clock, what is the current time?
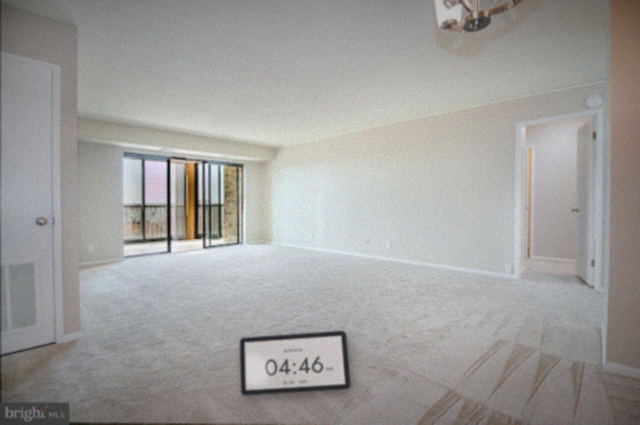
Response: 4:46
